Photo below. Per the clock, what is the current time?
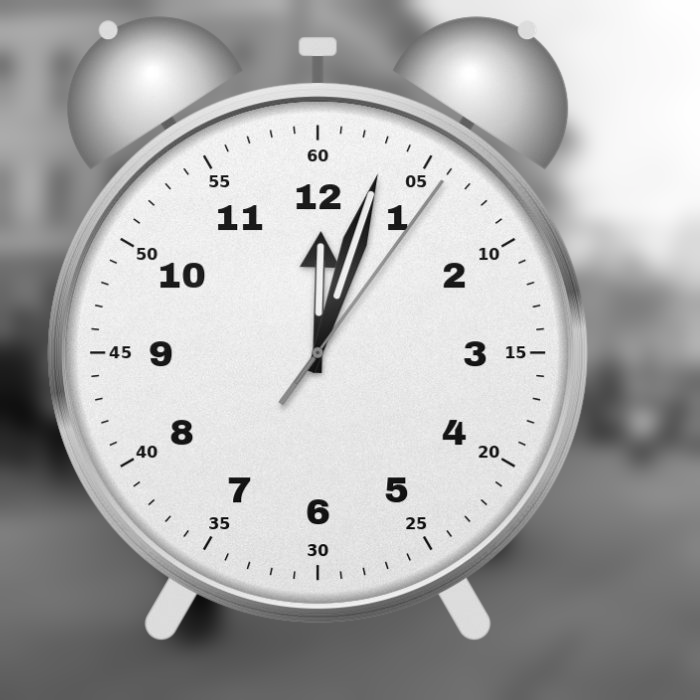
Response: 12:03:06
